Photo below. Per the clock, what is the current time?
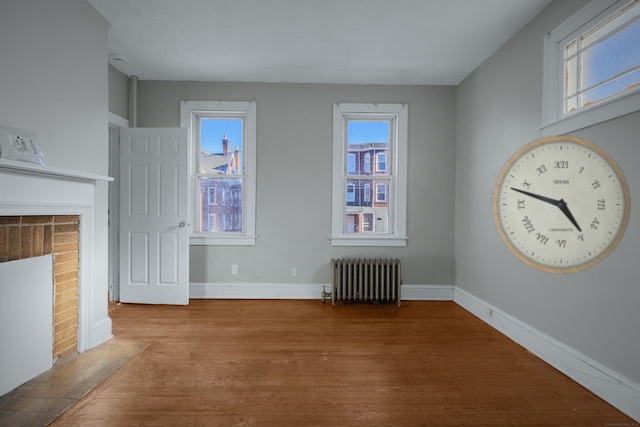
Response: 4:48
